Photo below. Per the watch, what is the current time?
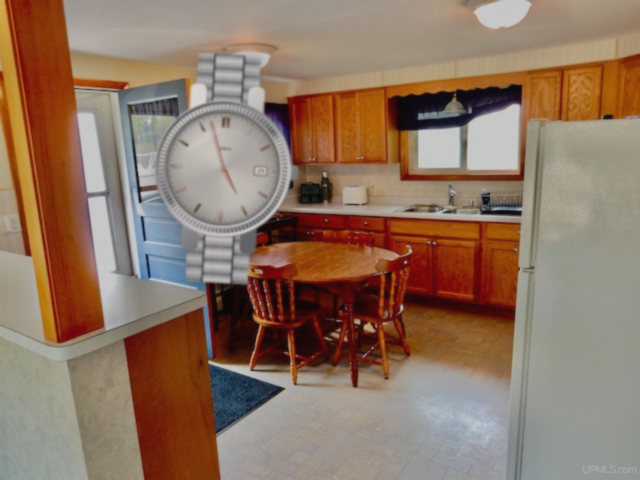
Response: 4:57
